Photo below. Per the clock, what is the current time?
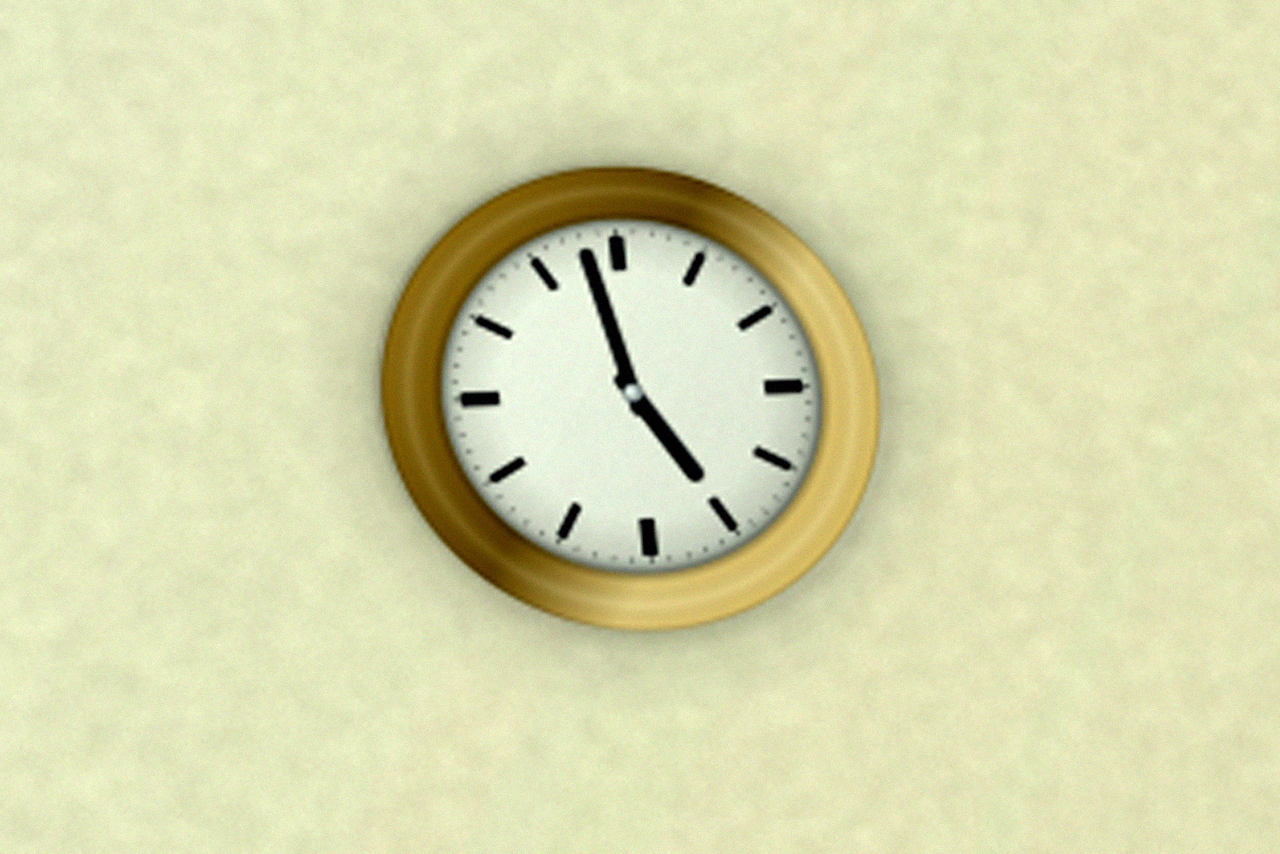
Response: 4:58
